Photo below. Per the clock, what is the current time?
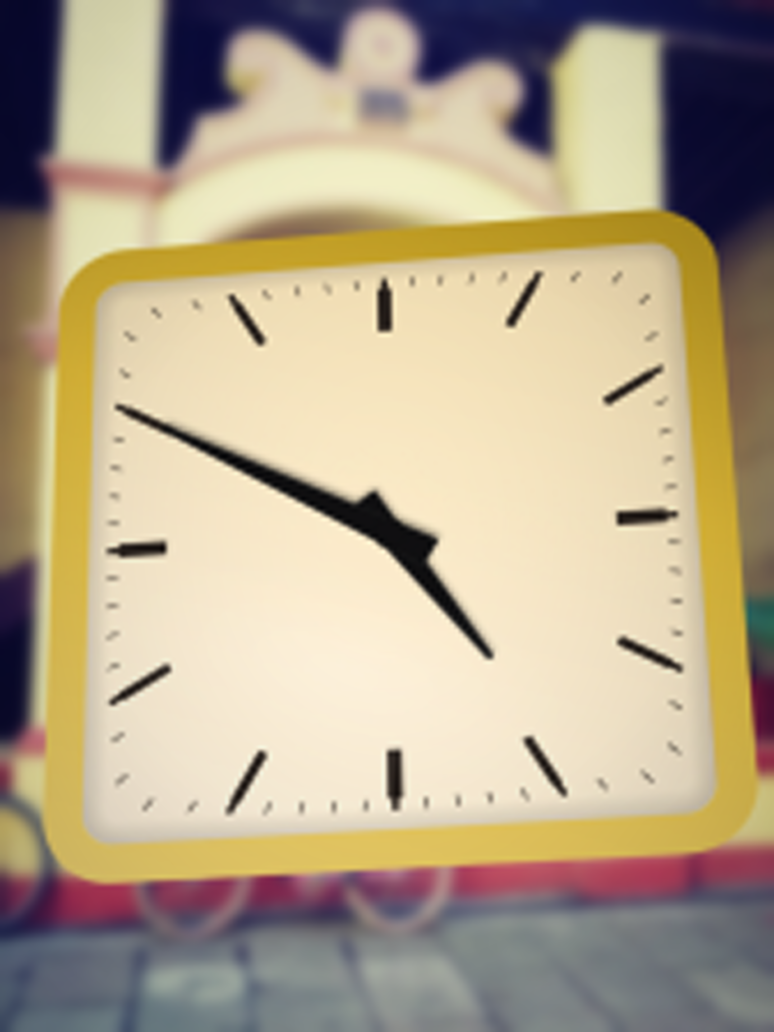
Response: 4:50
